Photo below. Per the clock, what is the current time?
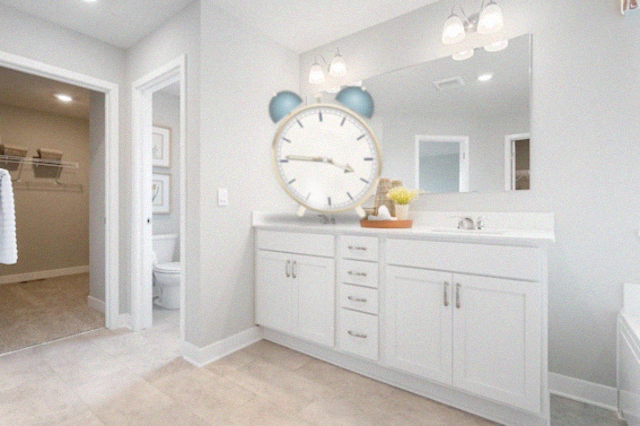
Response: 3:46
